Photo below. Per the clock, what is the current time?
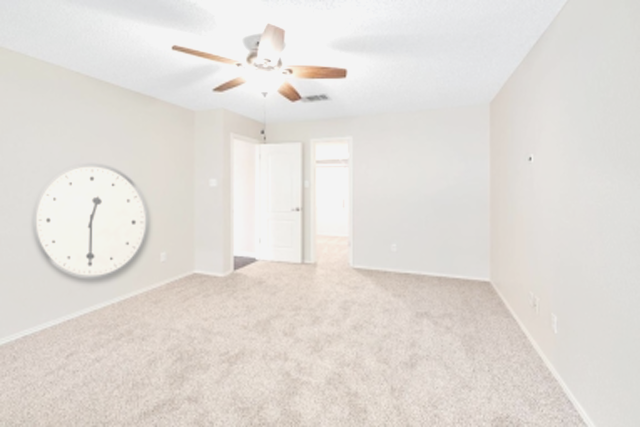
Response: 12:30
